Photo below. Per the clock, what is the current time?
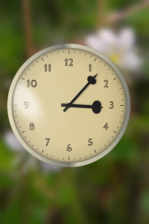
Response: 3:07
